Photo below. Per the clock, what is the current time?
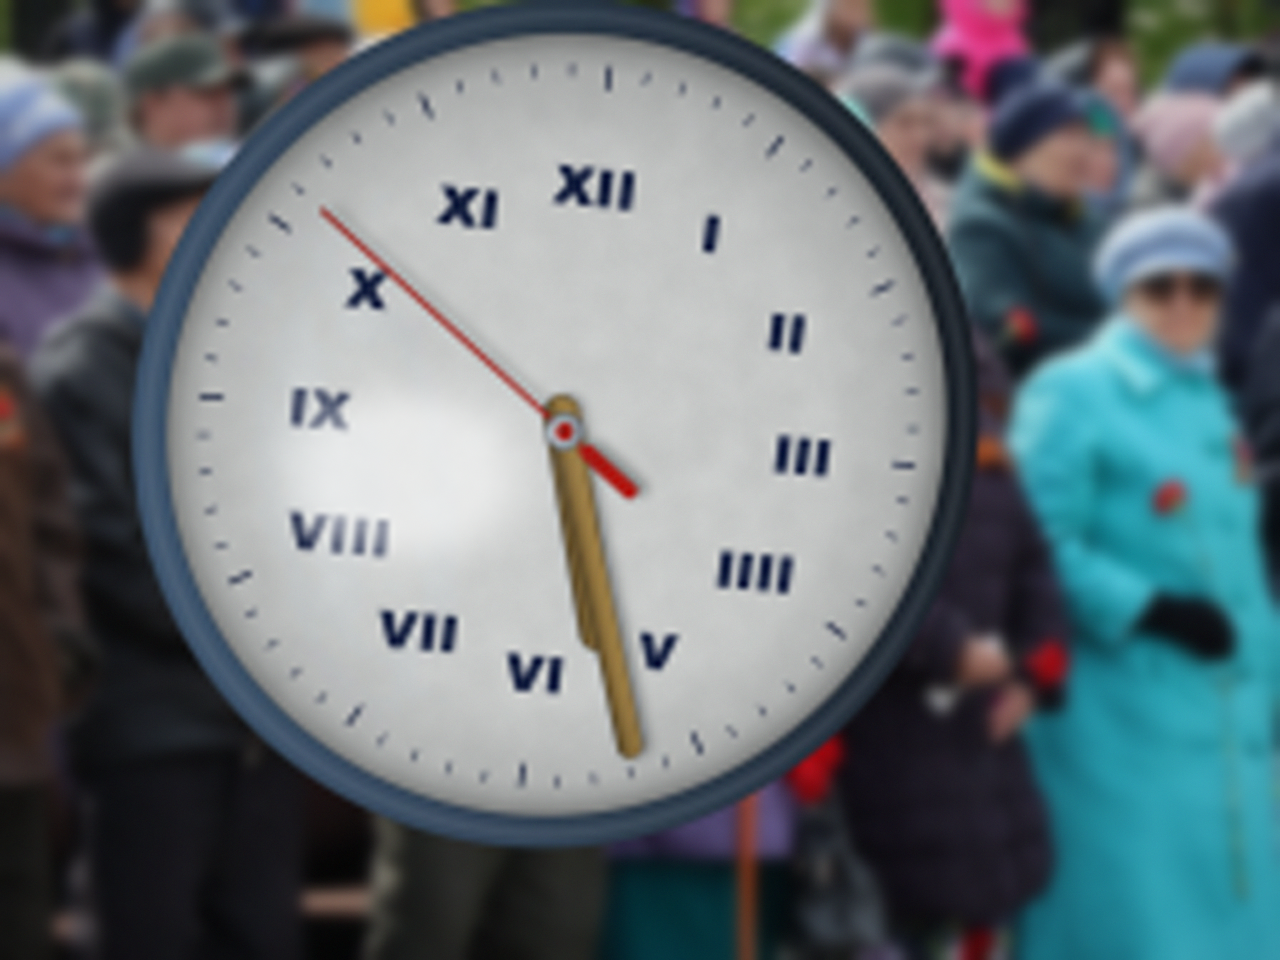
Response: 5:26:51
